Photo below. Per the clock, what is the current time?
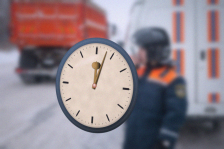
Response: 12:03
